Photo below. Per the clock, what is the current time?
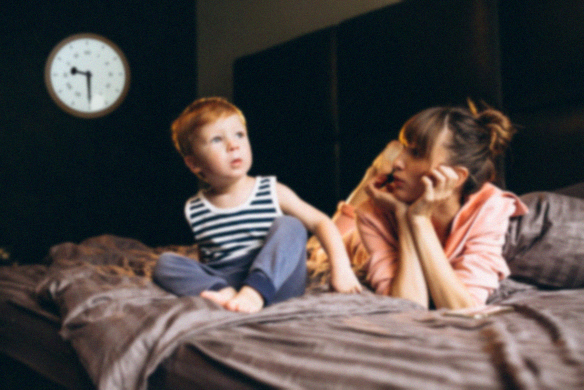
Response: 9:30
